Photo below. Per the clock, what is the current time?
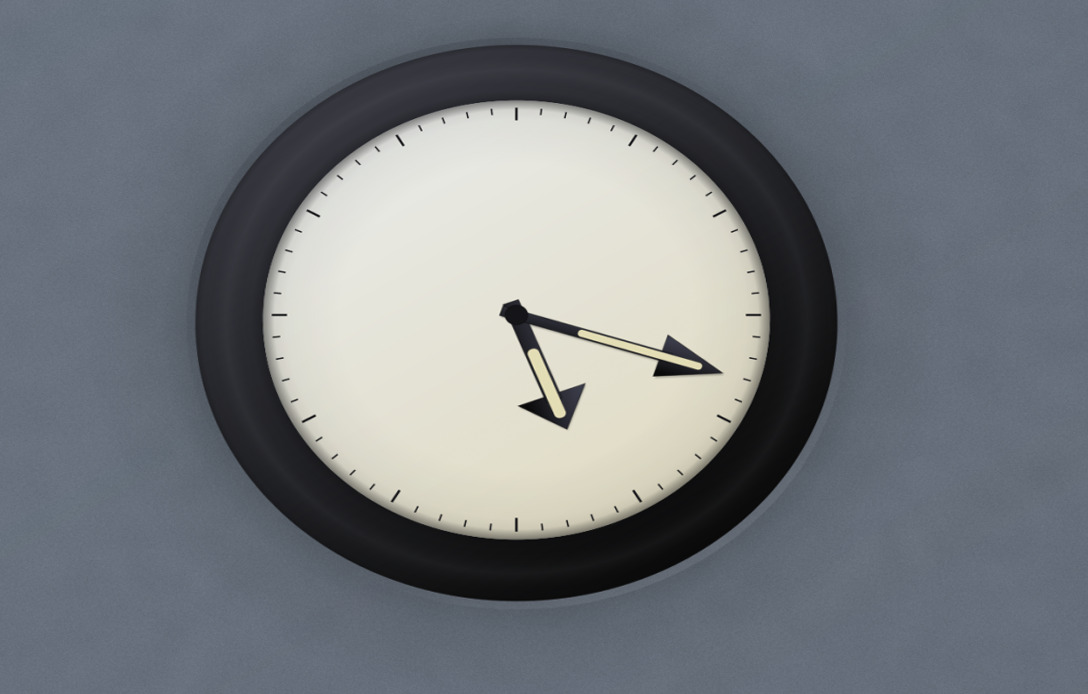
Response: 5:18
